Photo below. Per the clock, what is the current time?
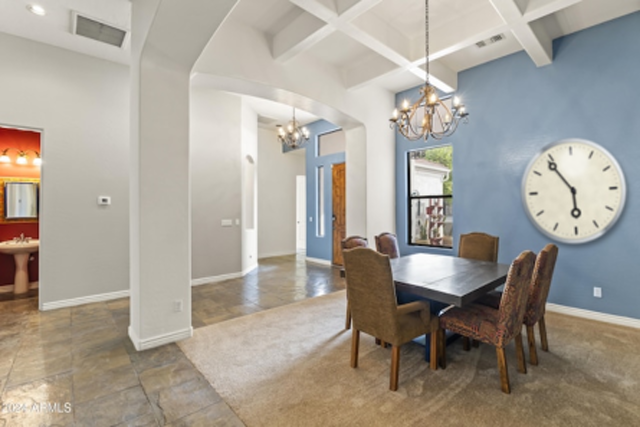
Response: 5:54
